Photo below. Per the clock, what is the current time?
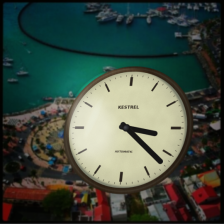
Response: 3:22
